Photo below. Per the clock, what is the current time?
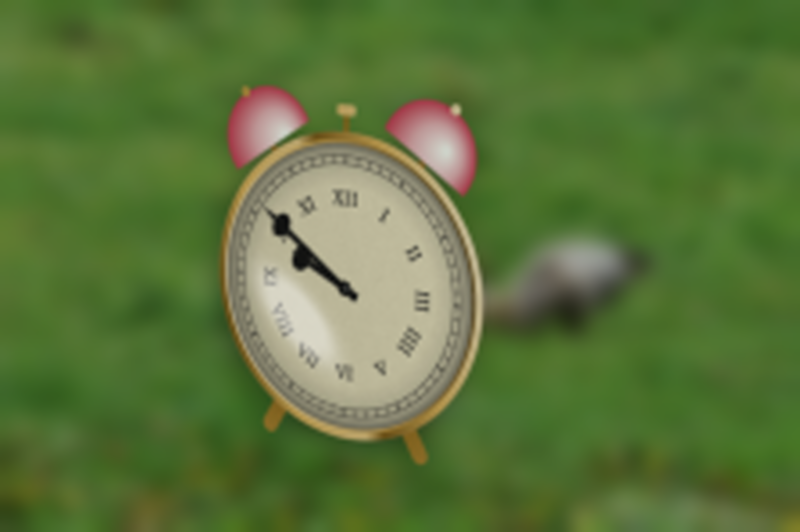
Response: 9:51
